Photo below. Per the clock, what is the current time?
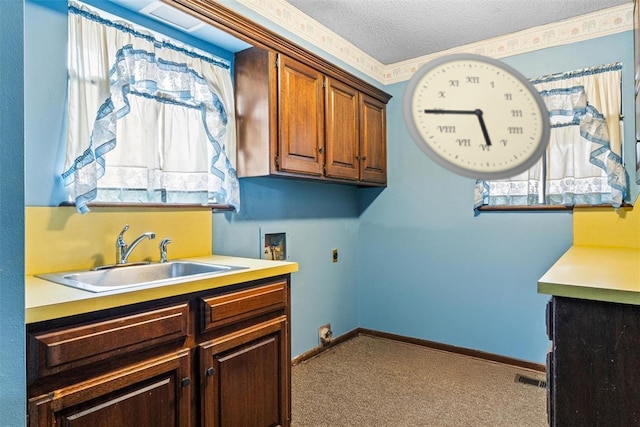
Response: 5:45
